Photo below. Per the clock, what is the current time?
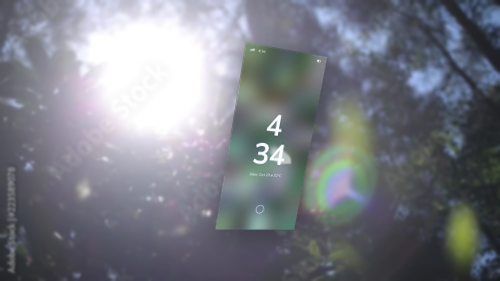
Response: 4:34
